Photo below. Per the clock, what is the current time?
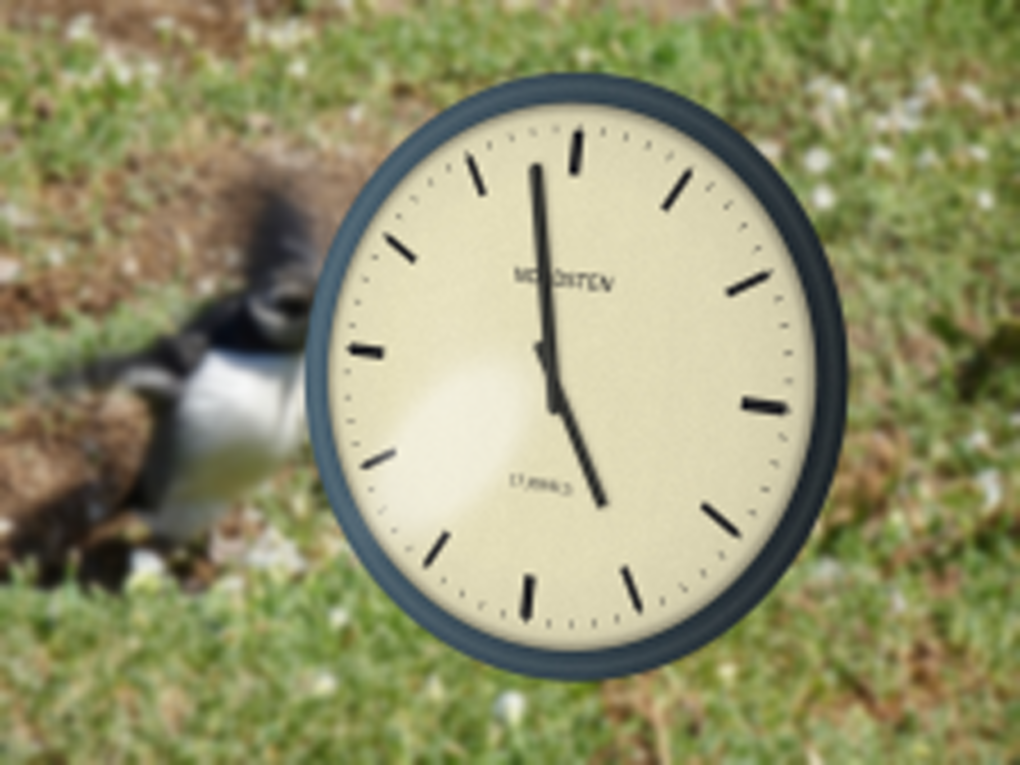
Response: 4:58
